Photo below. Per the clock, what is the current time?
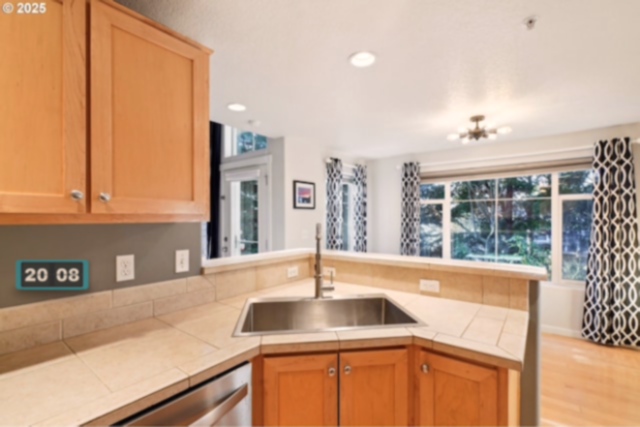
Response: 20:08
